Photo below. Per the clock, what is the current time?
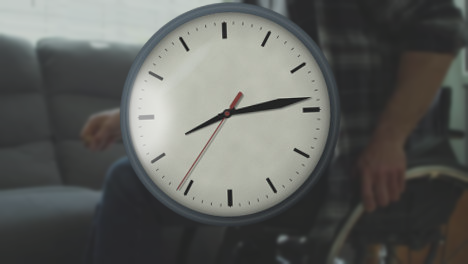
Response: 8:13:36
